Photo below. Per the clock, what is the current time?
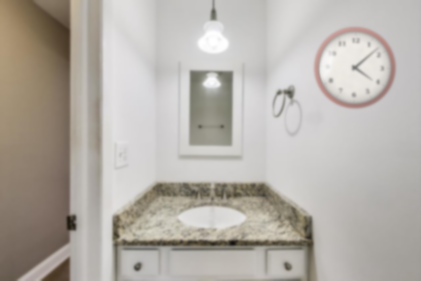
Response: 4:08
